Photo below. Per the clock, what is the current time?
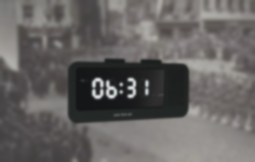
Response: 6:31
